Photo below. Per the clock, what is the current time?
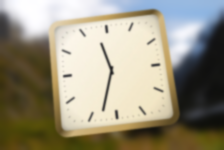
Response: 11:33
